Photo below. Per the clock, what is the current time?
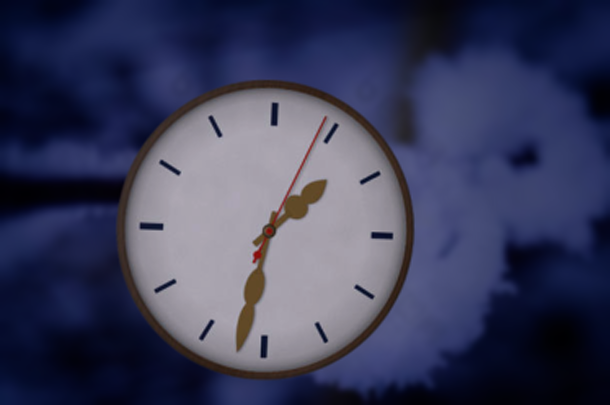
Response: 1:32:04
